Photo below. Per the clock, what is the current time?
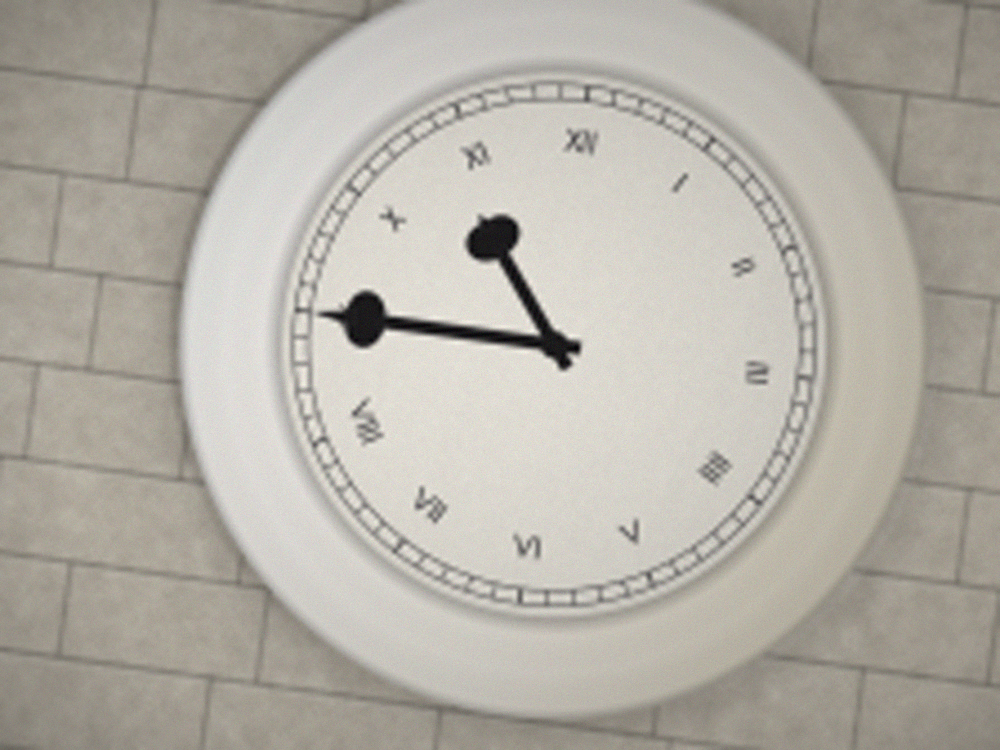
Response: 10:45
